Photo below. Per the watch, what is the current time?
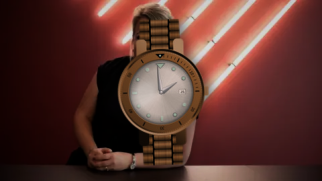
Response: 1:59
